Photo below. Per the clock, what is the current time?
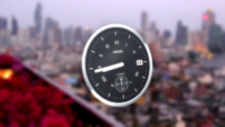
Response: 8:44
